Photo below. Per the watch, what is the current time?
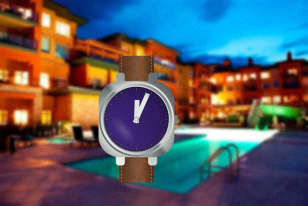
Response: 12:04
